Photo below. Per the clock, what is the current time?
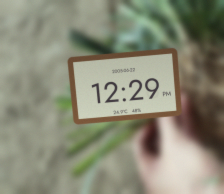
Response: 12:29
